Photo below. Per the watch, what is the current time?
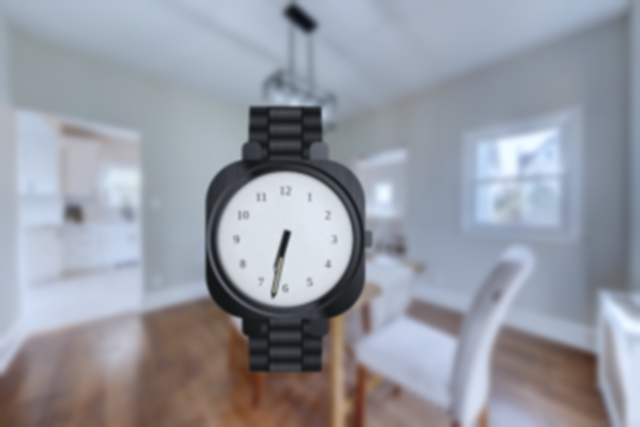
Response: 6:32
